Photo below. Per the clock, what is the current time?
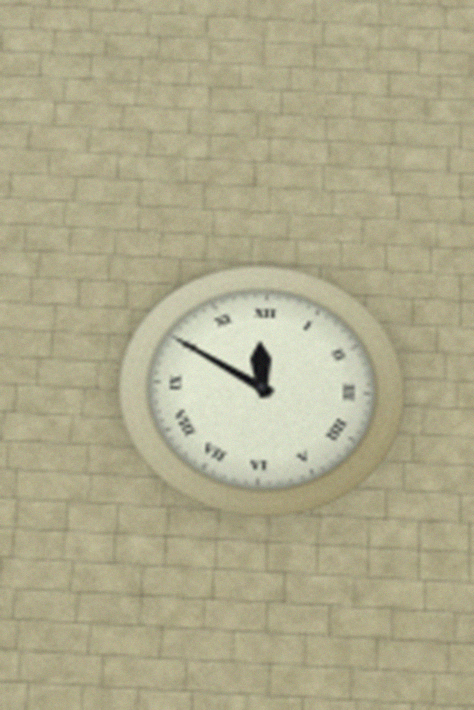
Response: 11:50
